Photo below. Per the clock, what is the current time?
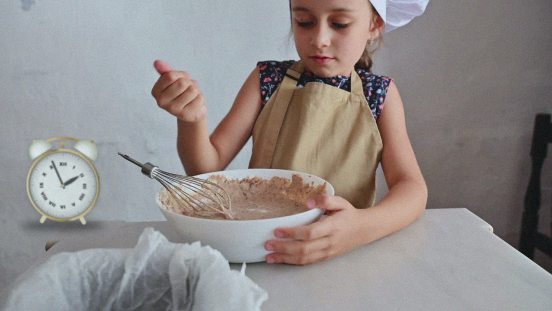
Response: 1:56
